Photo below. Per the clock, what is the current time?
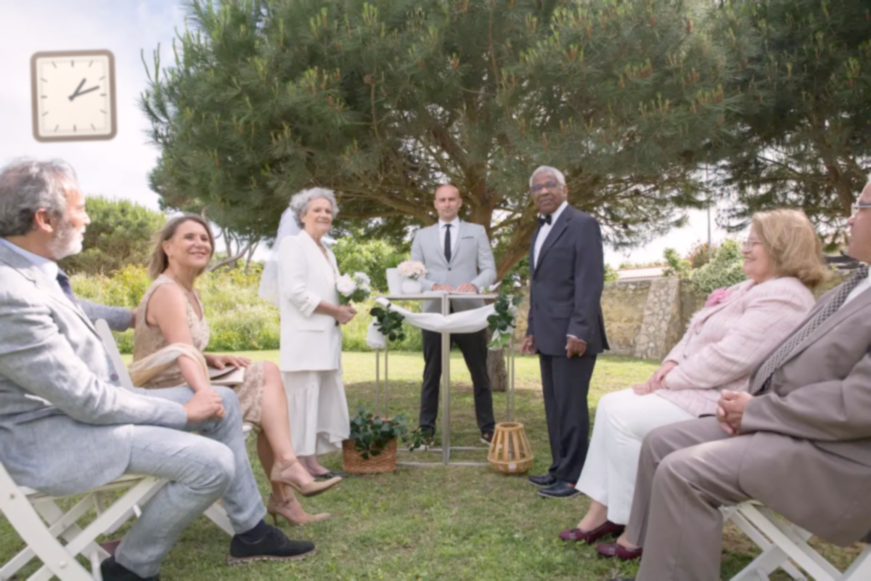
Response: 1:12
